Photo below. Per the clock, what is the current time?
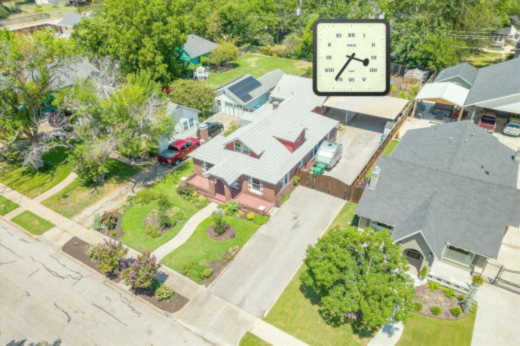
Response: 3:36
